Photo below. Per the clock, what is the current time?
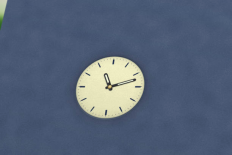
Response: 11:12
